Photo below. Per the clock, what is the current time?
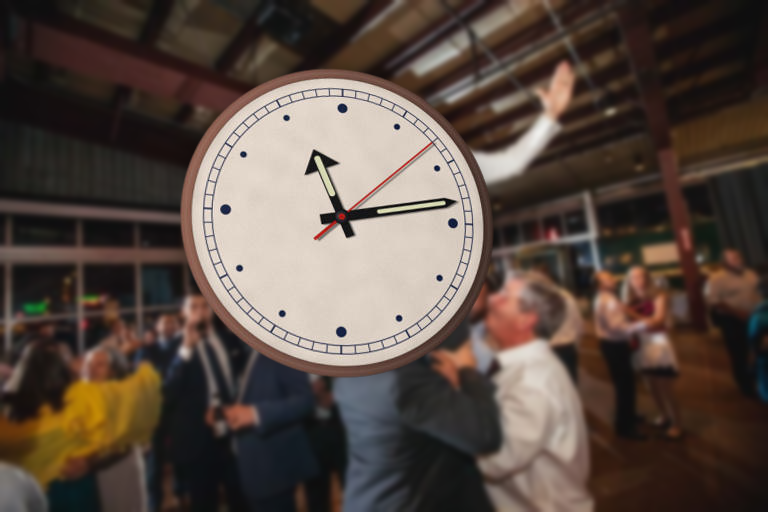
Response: 11:13:08
